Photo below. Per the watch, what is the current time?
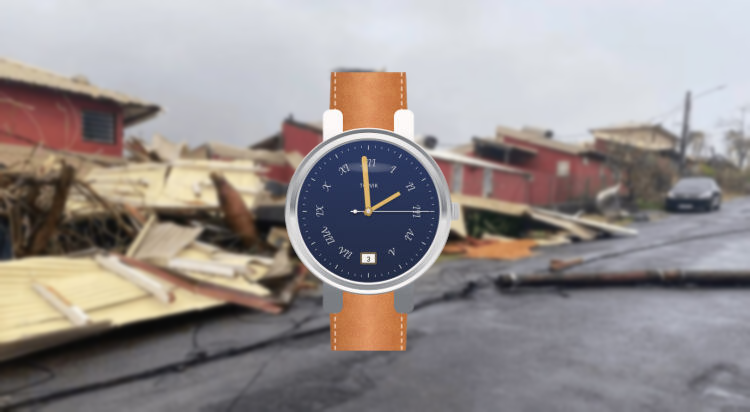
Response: 1:59:15
